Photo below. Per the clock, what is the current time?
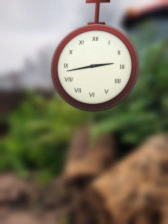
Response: 2:43
